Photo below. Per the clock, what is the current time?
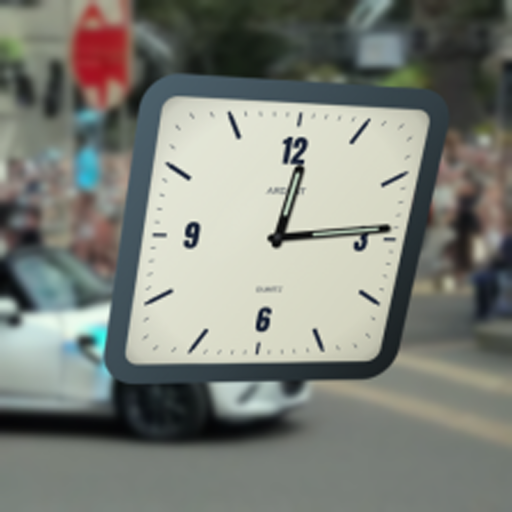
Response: 12:14
